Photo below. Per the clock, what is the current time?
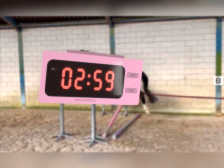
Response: 2:59
